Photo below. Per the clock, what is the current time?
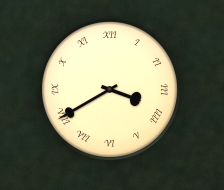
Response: 3:40
